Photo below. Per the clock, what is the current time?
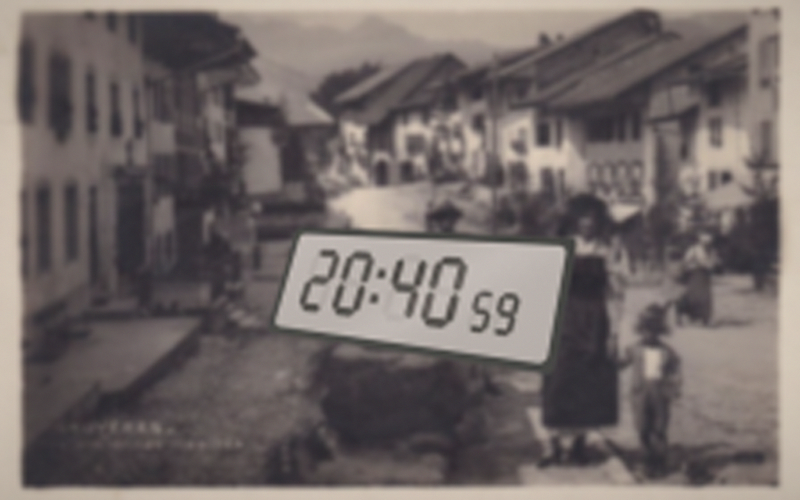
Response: 20:40:59
